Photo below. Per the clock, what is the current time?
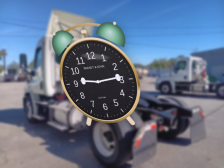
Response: 9:14
